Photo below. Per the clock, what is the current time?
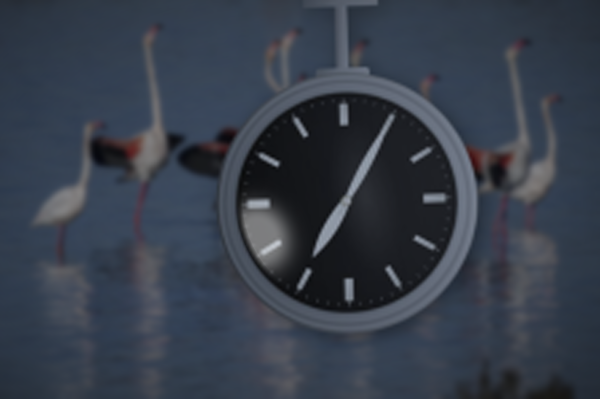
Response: 7:05
